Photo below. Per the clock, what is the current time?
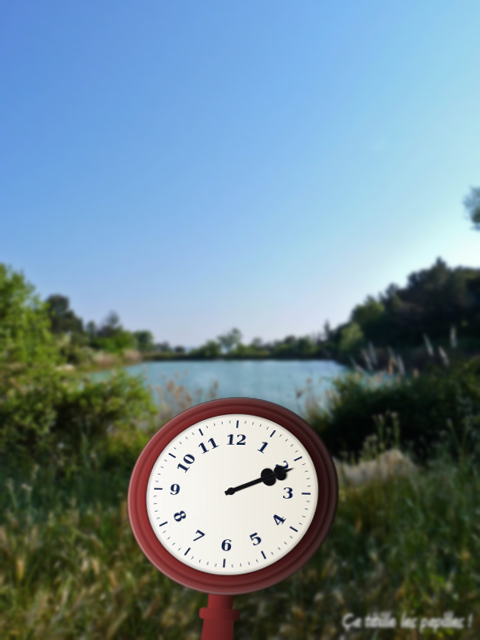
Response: 2:11
